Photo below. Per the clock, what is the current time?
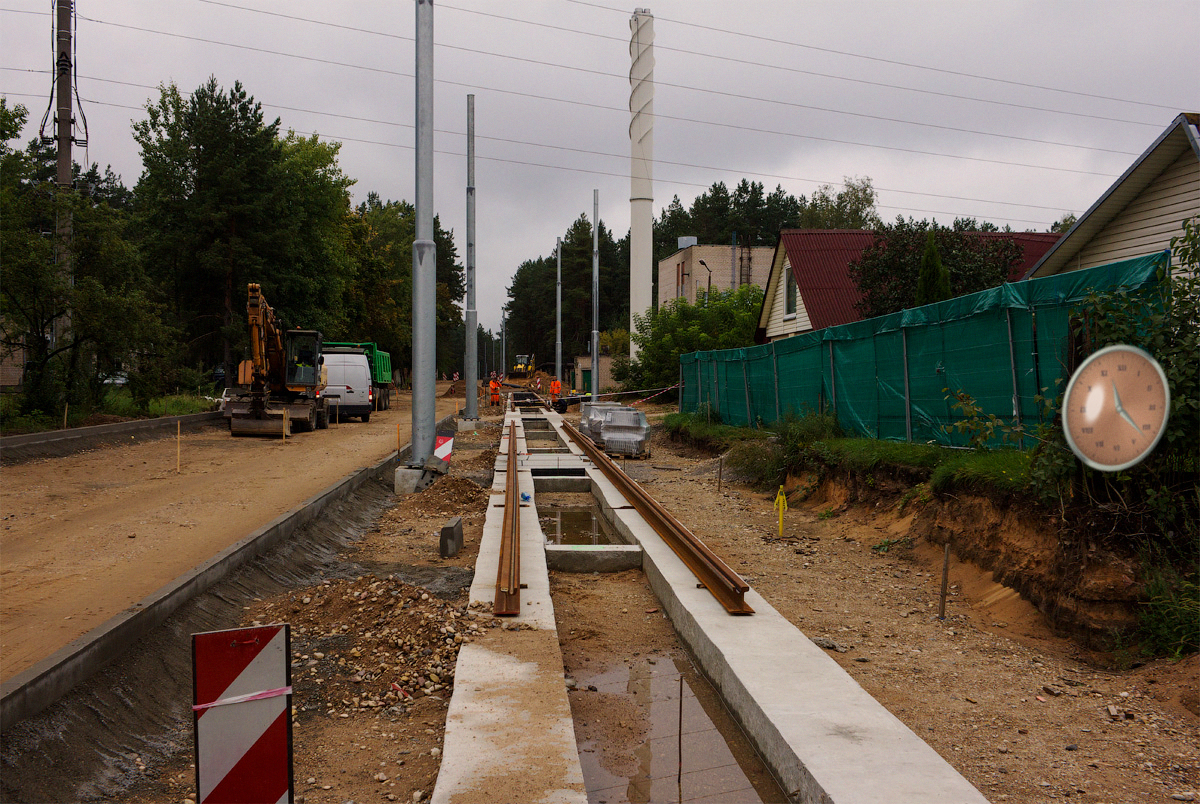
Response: 11:22
